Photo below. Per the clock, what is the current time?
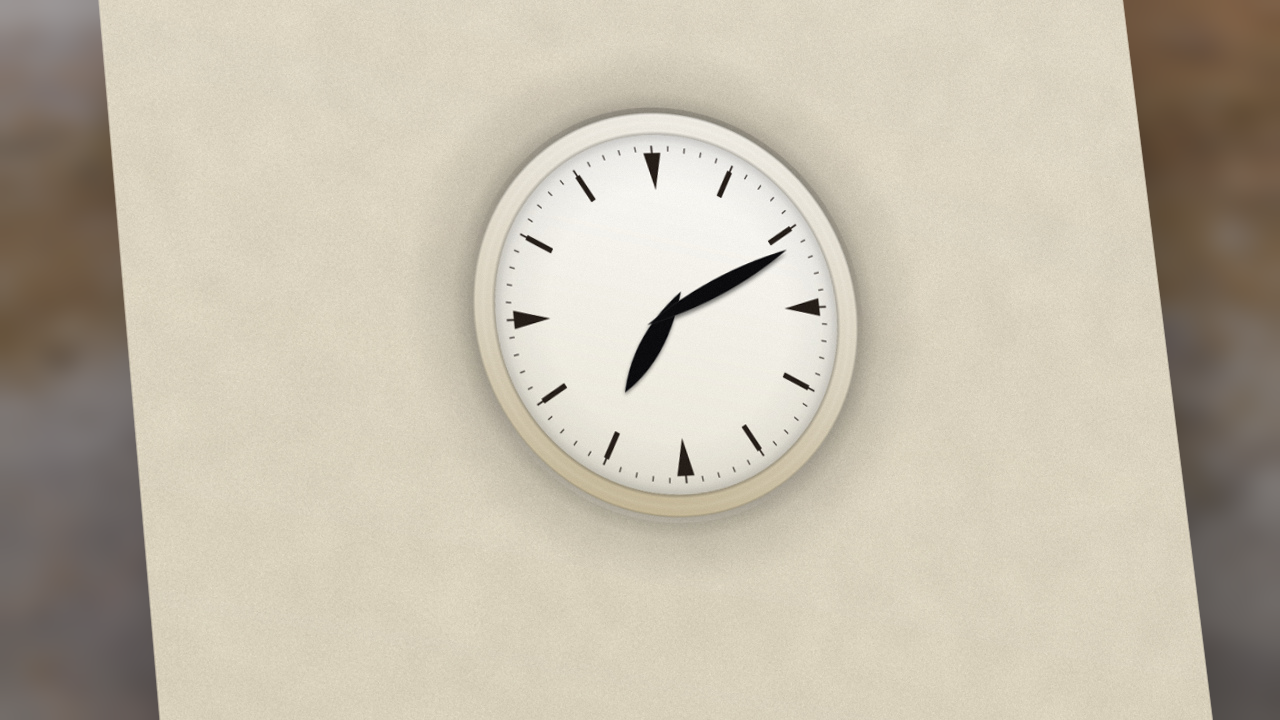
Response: 7:11
